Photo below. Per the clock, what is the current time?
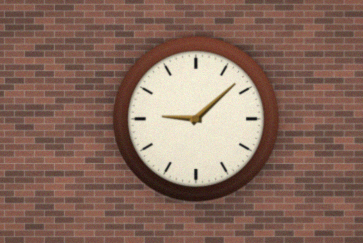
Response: 9:08
